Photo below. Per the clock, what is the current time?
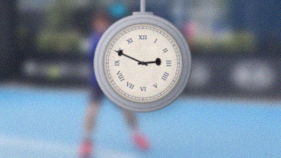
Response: 2:49
